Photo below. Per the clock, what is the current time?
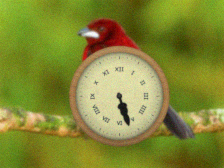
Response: 5:27
